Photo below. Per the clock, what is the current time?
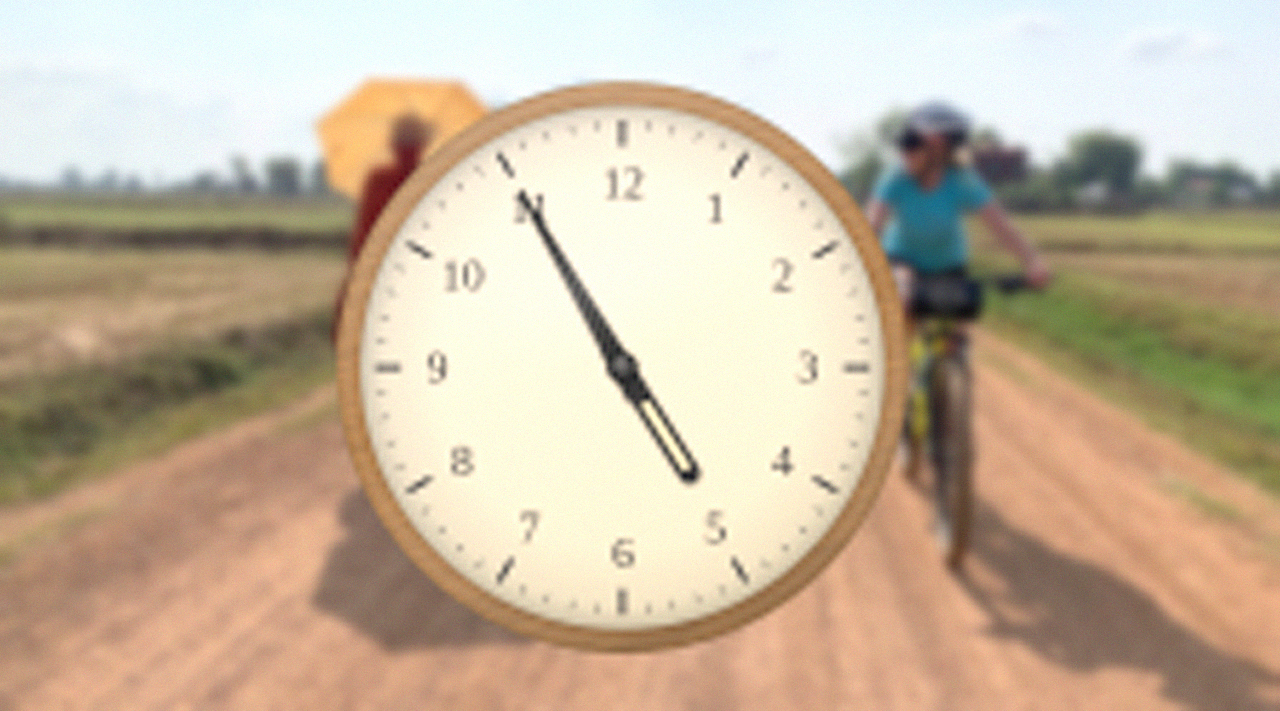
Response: 4:55
